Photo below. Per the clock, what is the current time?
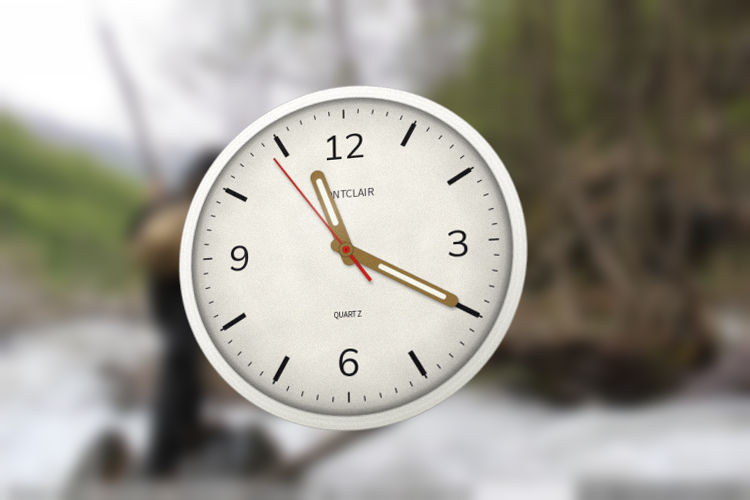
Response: 11:19:54
